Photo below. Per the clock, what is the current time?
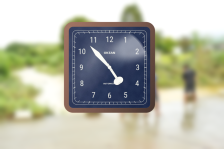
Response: 4:53
